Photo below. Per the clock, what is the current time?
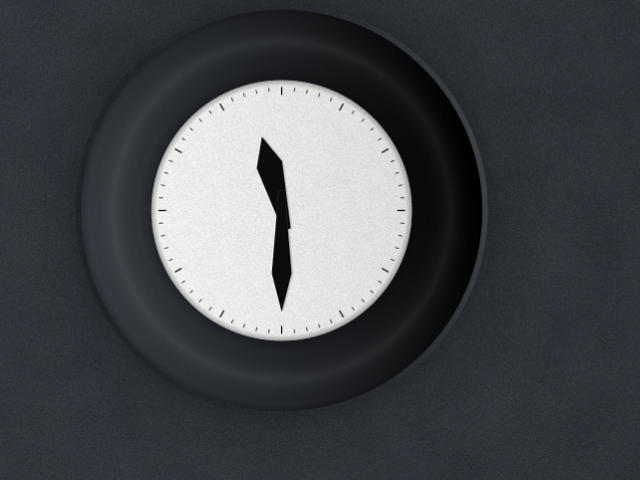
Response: 11:30
